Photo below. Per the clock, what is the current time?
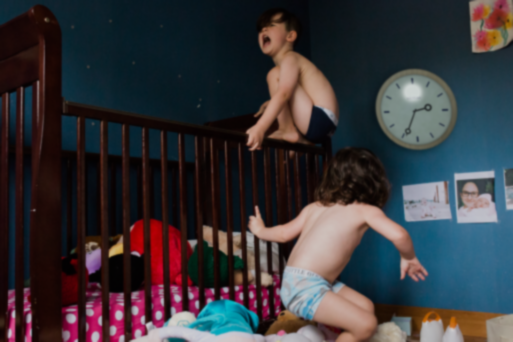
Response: 2:34
